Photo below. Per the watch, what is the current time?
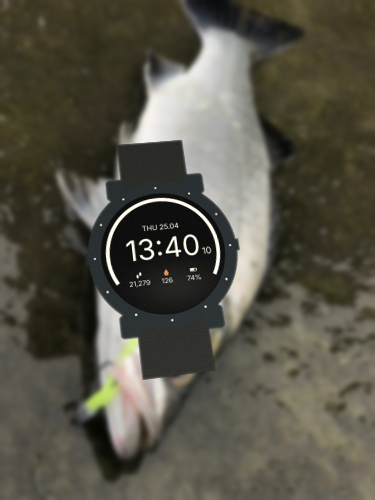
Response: 13:40:10
